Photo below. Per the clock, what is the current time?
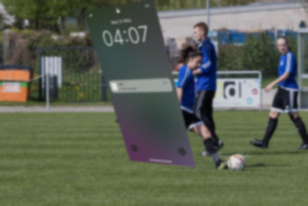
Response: 4:07
